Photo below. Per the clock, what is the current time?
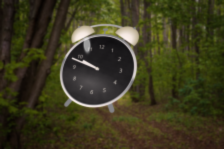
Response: 9:48
